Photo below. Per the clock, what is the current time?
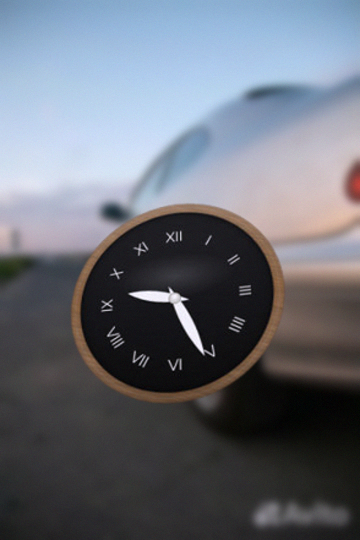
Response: 9:26
